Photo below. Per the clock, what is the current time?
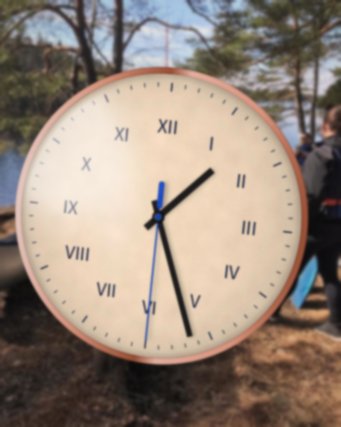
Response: 1:26:30
